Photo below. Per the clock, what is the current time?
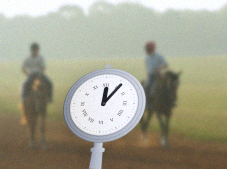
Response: 12:06
